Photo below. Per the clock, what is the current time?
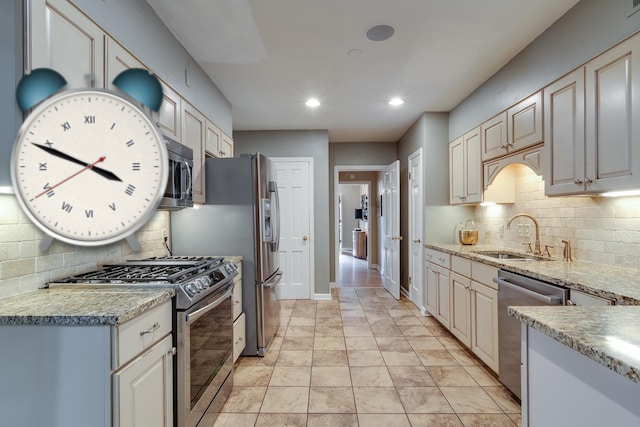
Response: 3:48:40
